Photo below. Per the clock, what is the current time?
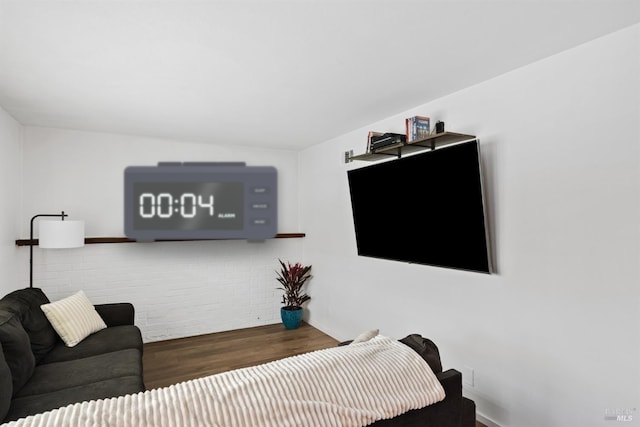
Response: 0:04
